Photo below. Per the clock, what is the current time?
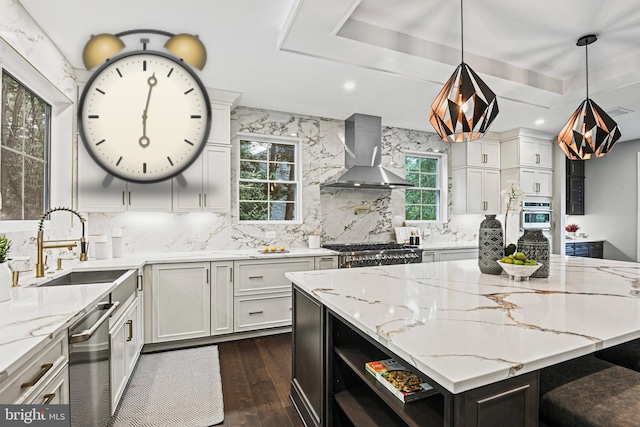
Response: 6:02
